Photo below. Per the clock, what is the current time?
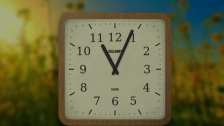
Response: 11:04
